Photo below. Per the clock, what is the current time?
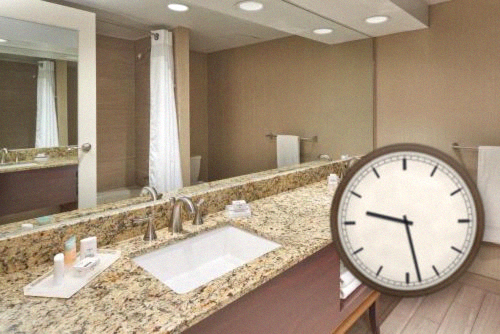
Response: 9:28
